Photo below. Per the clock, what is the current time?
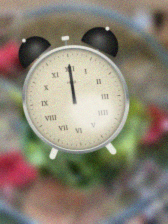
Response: 12:00
